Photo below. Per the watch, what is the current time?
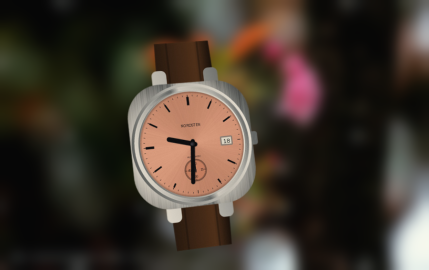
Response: 9:31
